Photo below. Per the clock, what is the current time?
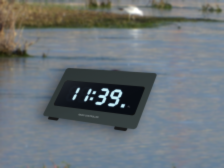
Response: 11:39
